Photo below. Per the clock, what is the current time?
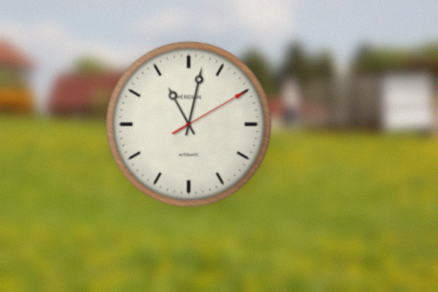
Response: 11:02:10
